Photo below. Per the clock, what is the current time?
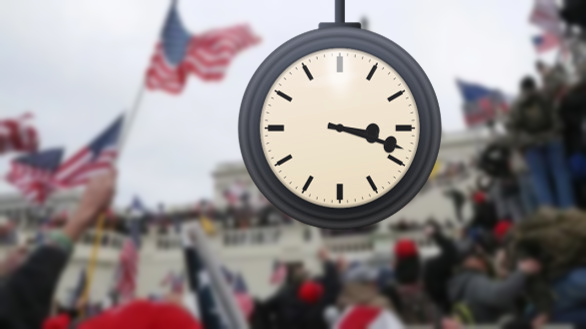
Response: 3:18
